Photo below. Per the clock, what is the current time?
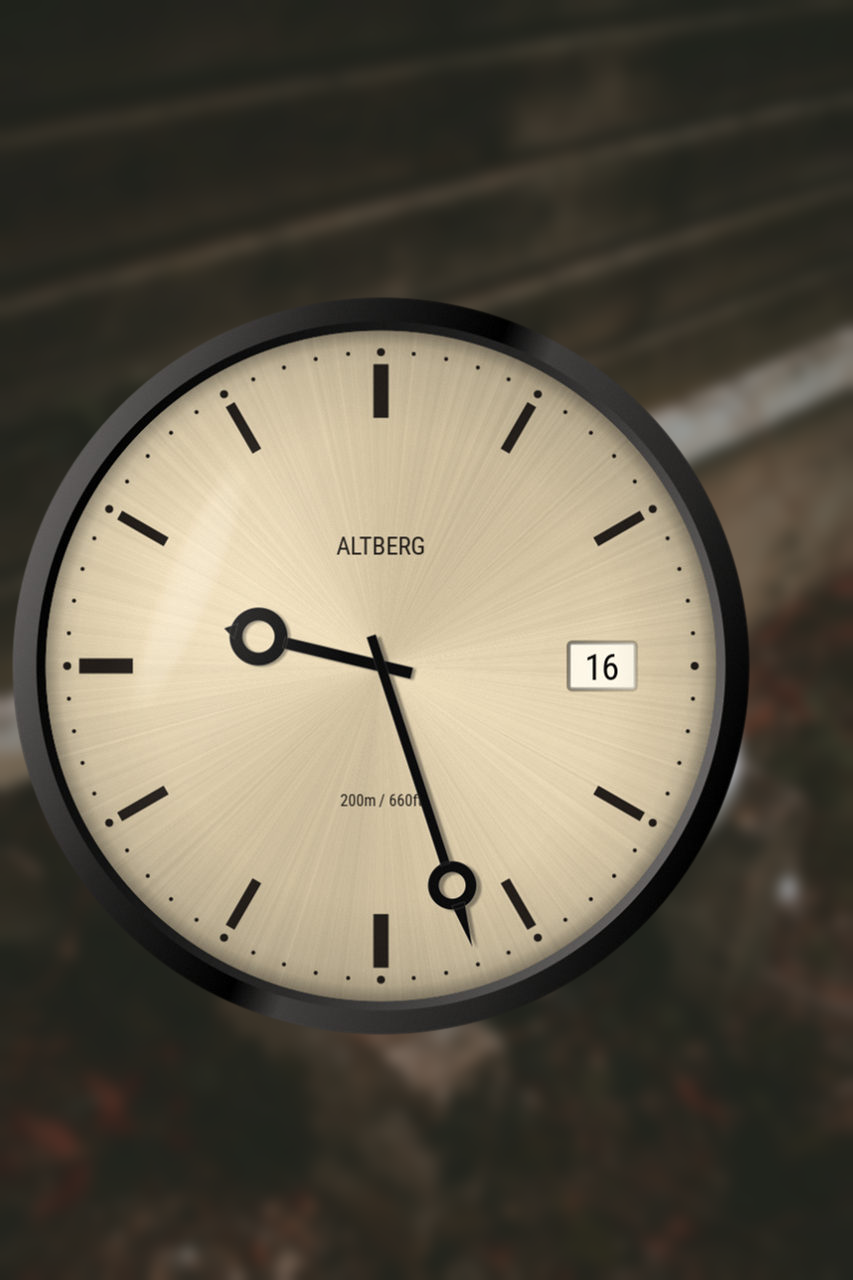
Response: 9:27
